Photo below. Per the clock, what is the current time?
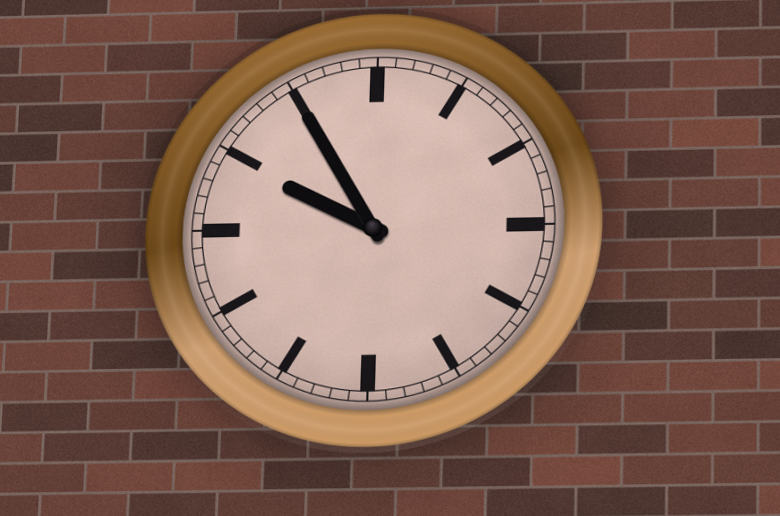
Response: 9:55
